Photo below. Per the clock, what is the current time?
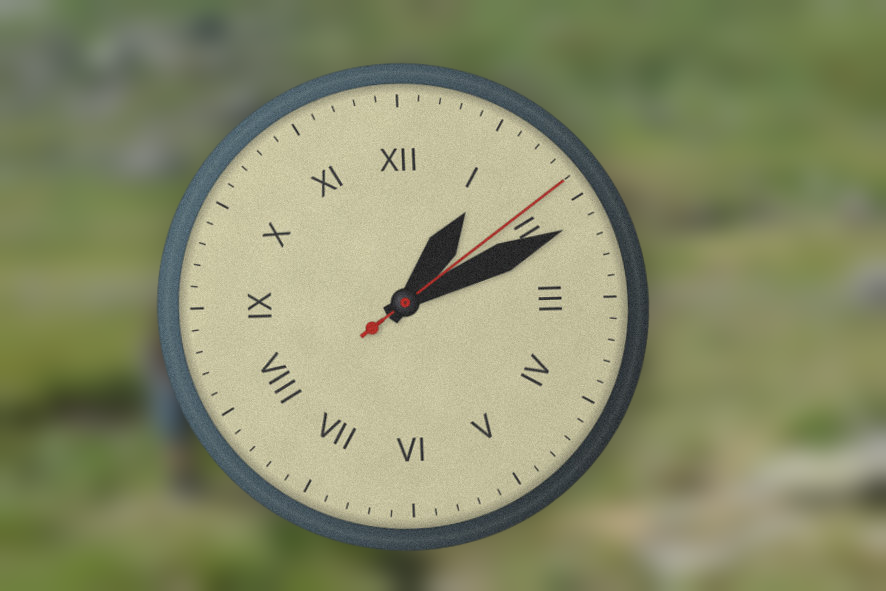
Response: 1:11:09
